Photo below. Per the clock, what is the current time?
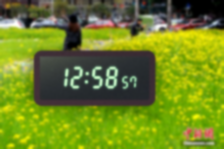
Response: 12:58:57
